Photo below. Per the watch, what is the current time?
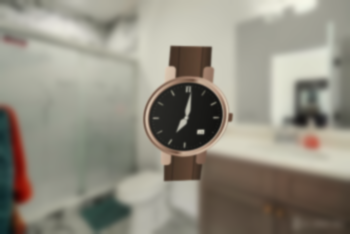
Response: 7:01
